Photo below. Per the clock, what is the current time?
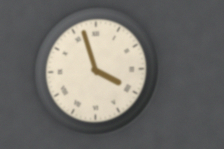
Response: 3:57
